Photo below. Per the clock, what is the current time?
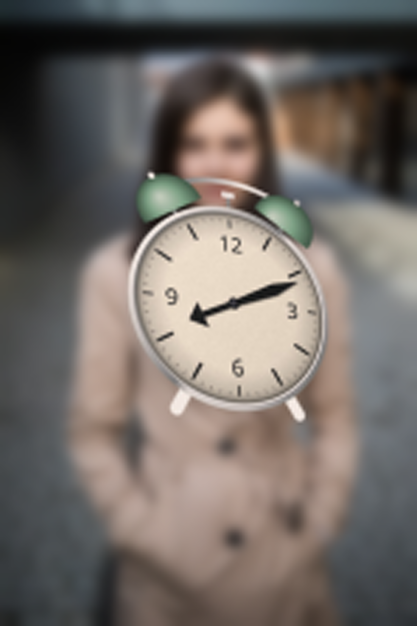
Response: 8:11
